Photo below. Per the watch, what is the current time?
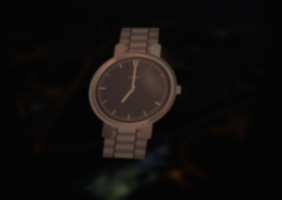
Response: 7:00
